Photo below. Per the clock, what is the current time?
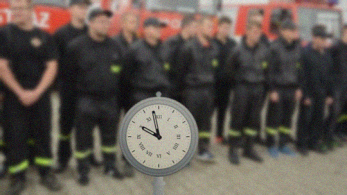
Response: 9:58
